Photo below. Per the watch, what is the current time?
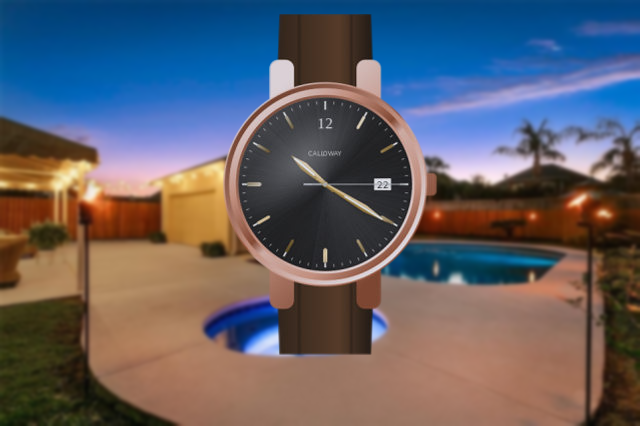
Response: 10:20:15
